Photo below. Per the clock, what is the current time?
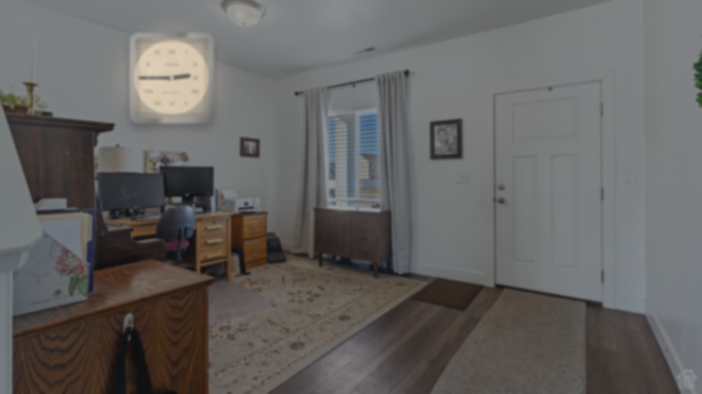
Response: 2:45
